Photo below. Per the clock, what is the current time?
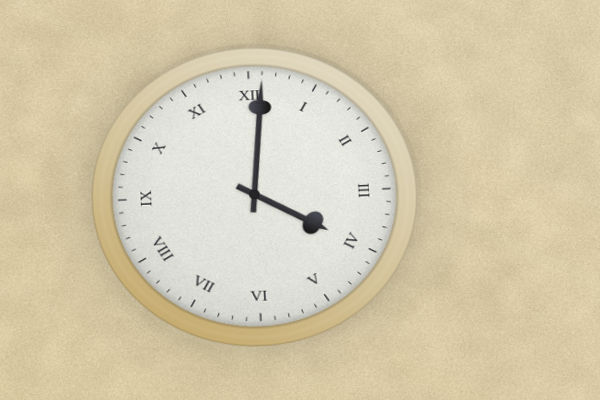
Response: 4:01
